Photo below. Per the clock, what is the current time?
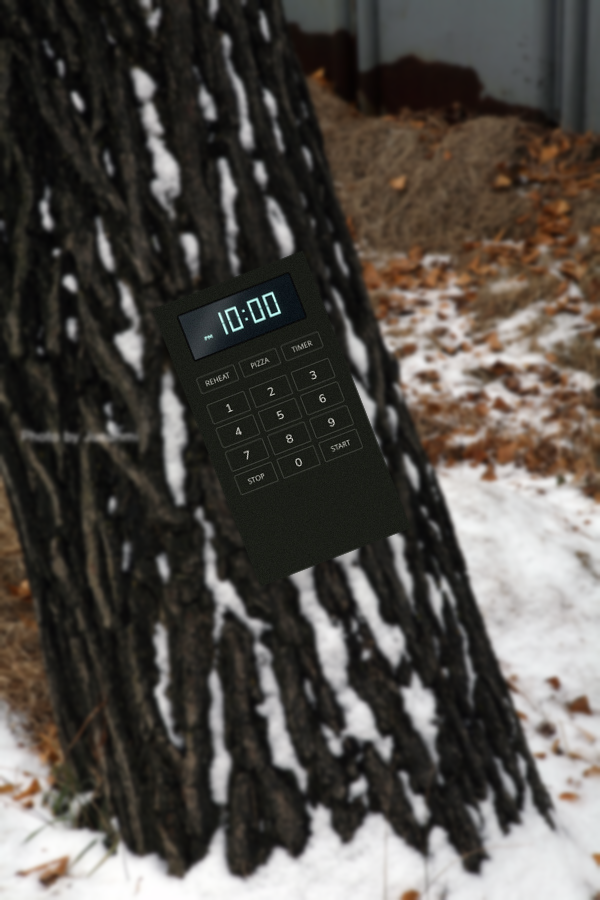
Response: 10:00
